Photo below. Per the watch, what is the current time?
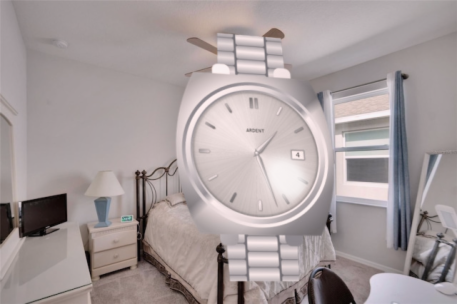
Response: 1:27
